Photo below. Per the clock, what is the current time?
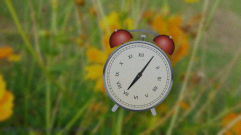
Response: 7:05
